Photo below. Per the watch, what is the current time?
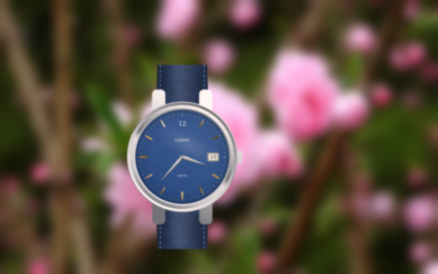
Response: 3:37
